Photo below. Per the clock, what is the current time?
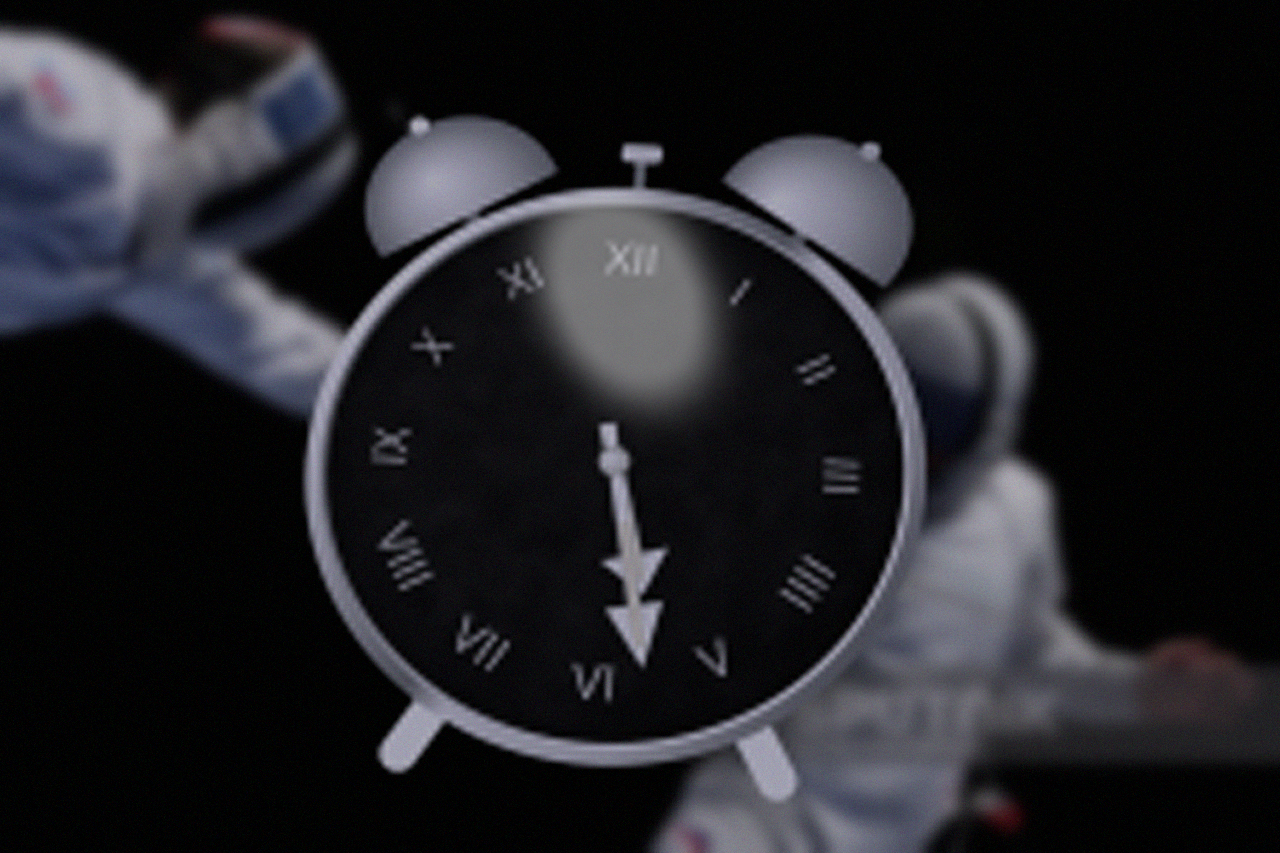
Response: 5:28
